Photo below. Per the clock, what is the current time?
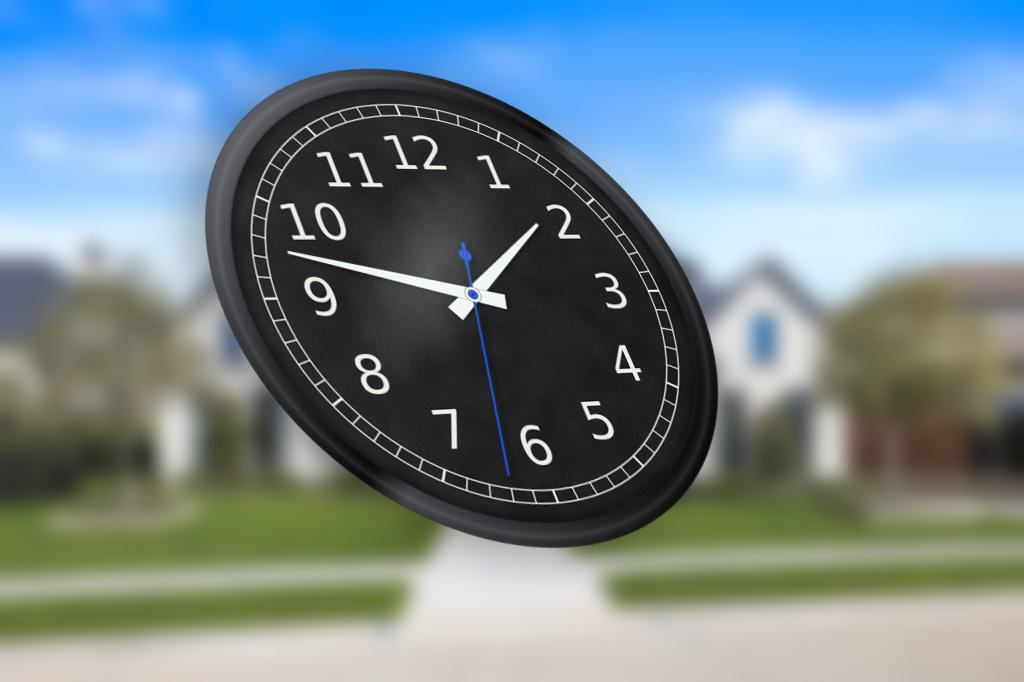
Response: 1:47:32
